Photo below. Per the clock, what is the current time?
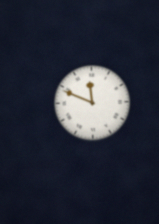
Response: 11:49
